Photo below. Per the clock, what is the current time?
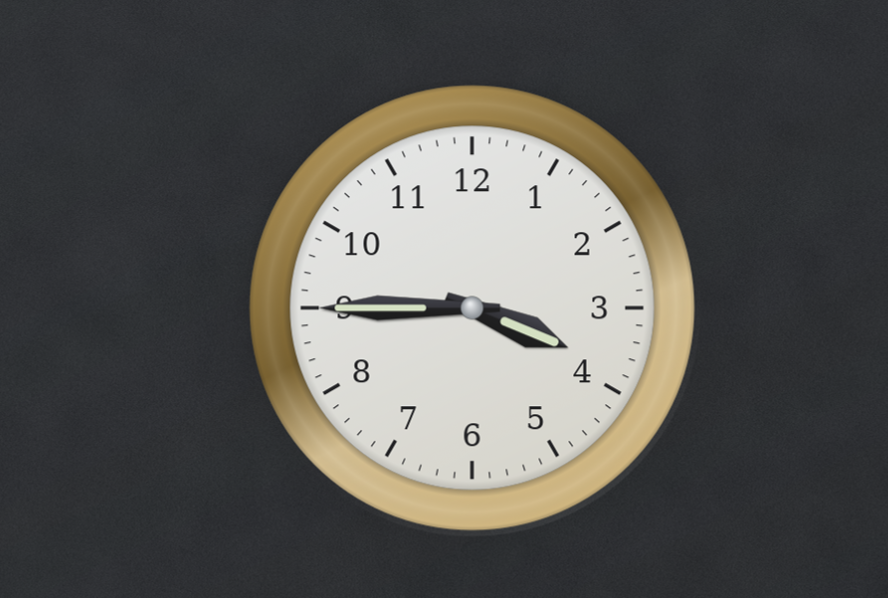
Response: 3:45
